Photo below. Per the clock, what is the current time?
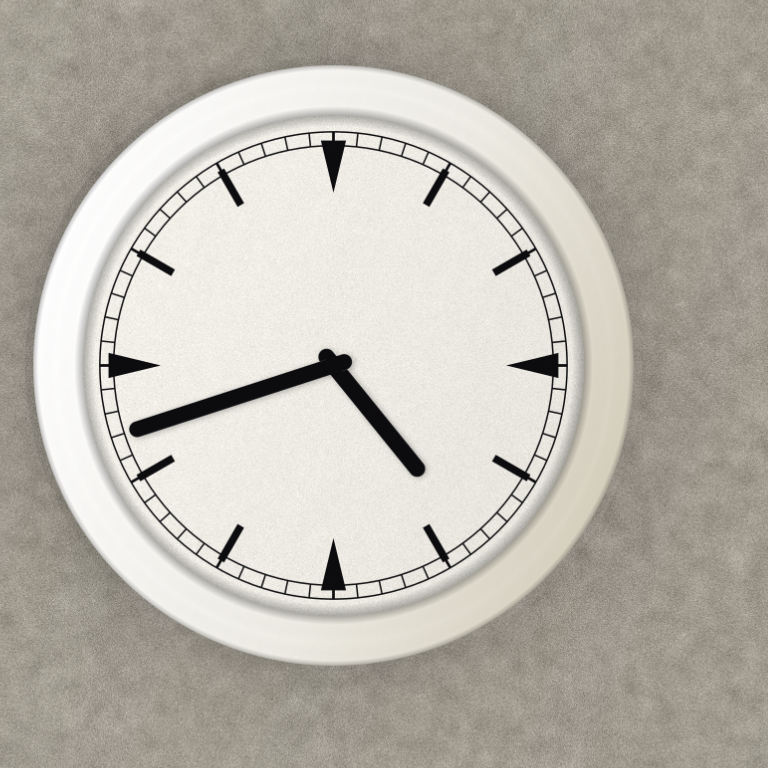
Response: 4:42
